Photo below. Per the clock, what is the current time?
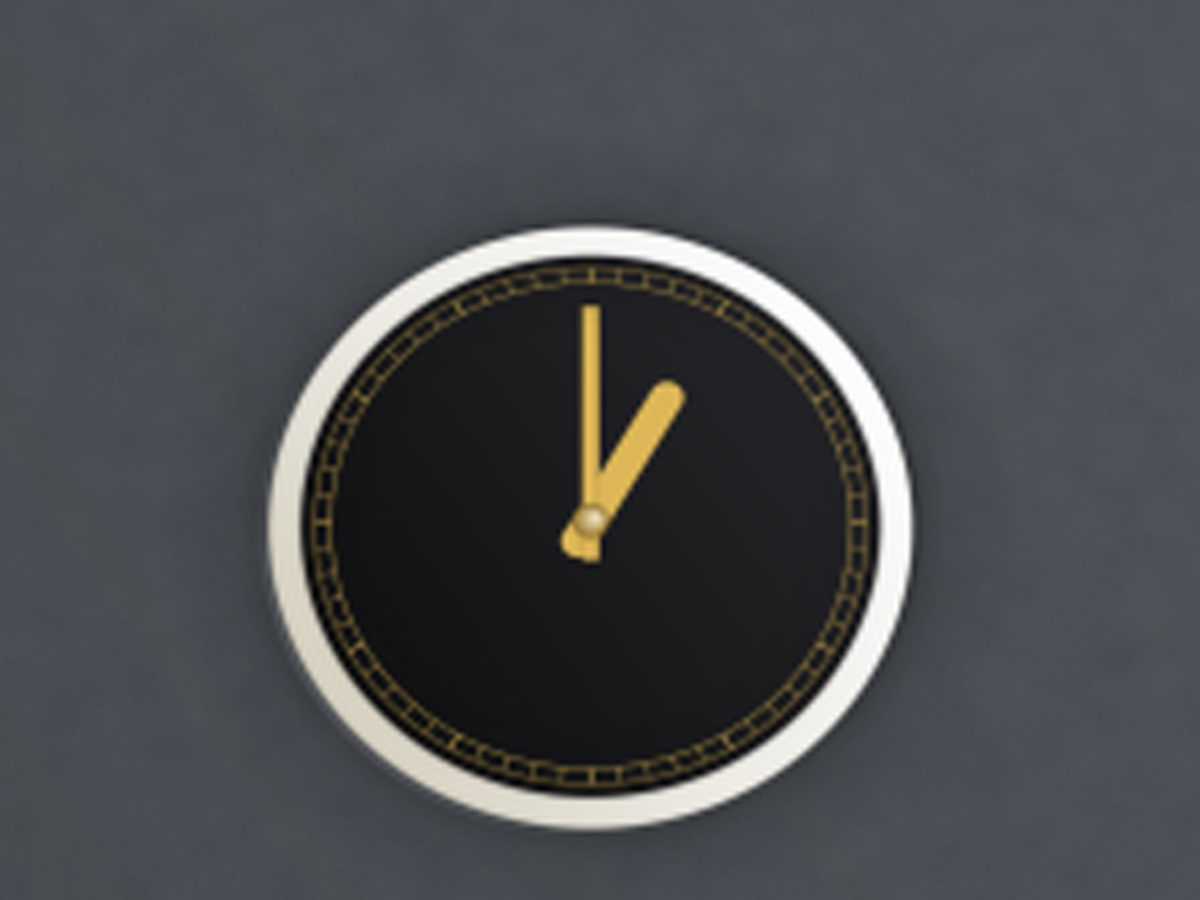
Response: 1:00
